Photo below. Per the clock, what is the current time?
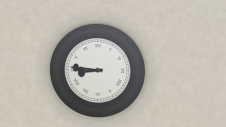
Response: 8:46
